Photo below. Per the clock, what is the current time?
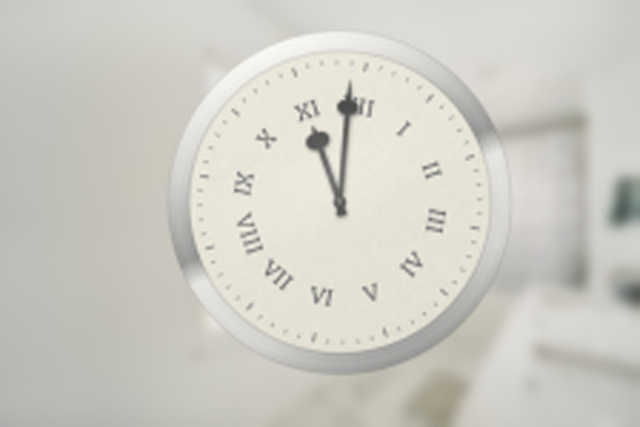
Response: 10:59
